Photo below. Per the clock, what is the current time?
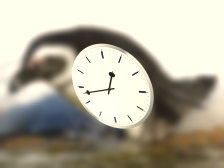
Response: 12:43
